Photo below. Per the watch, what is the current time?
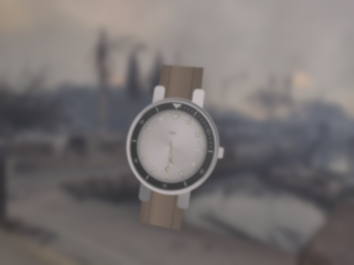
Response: 5:30
